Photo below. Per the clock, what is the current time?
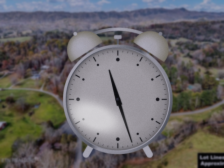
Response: 11:27
